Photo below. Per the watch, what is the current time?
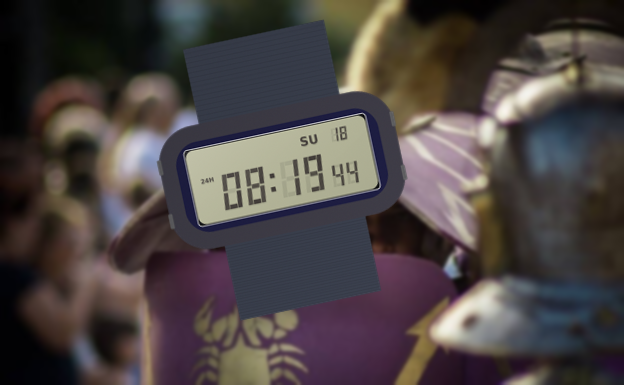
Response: 8:19:44
